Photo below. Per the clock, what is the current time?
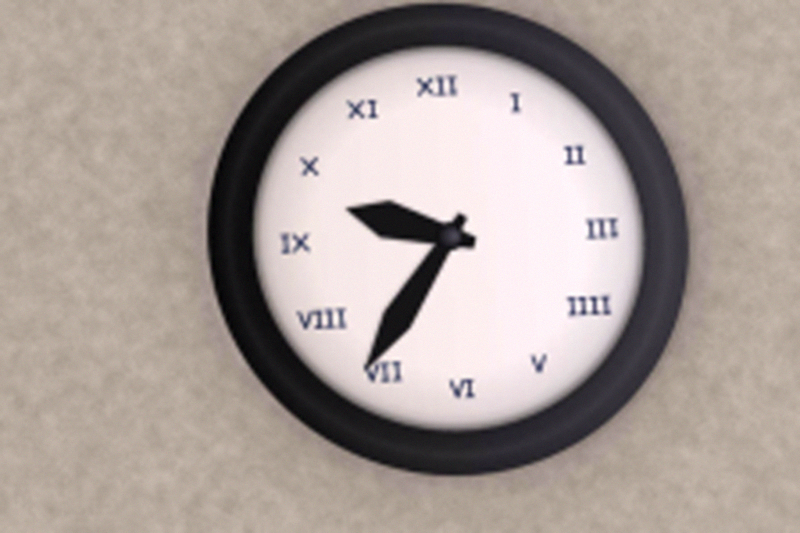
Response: 9:36
